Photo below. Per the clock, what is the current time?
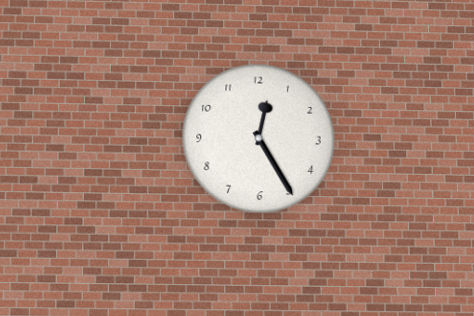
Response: 12:25
